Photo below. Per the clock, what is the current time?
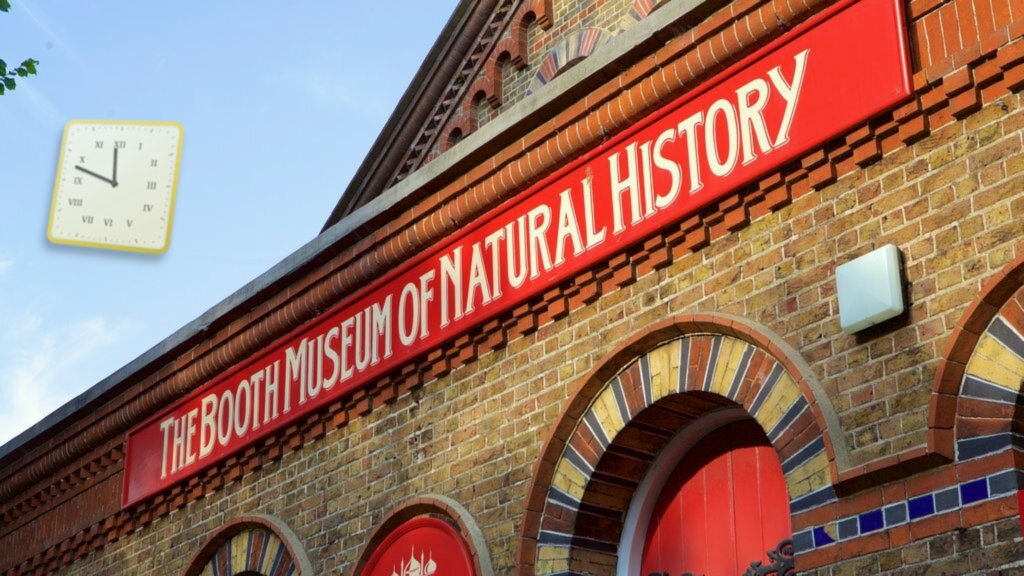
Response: 11:48
